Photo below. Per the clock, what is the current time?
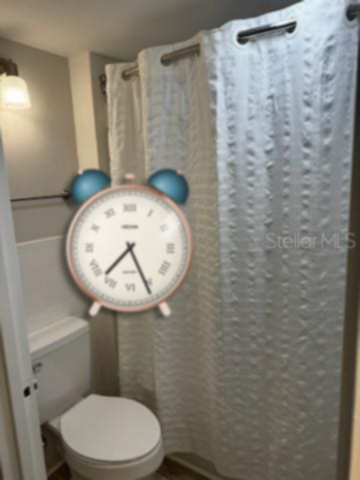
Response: 7:26
